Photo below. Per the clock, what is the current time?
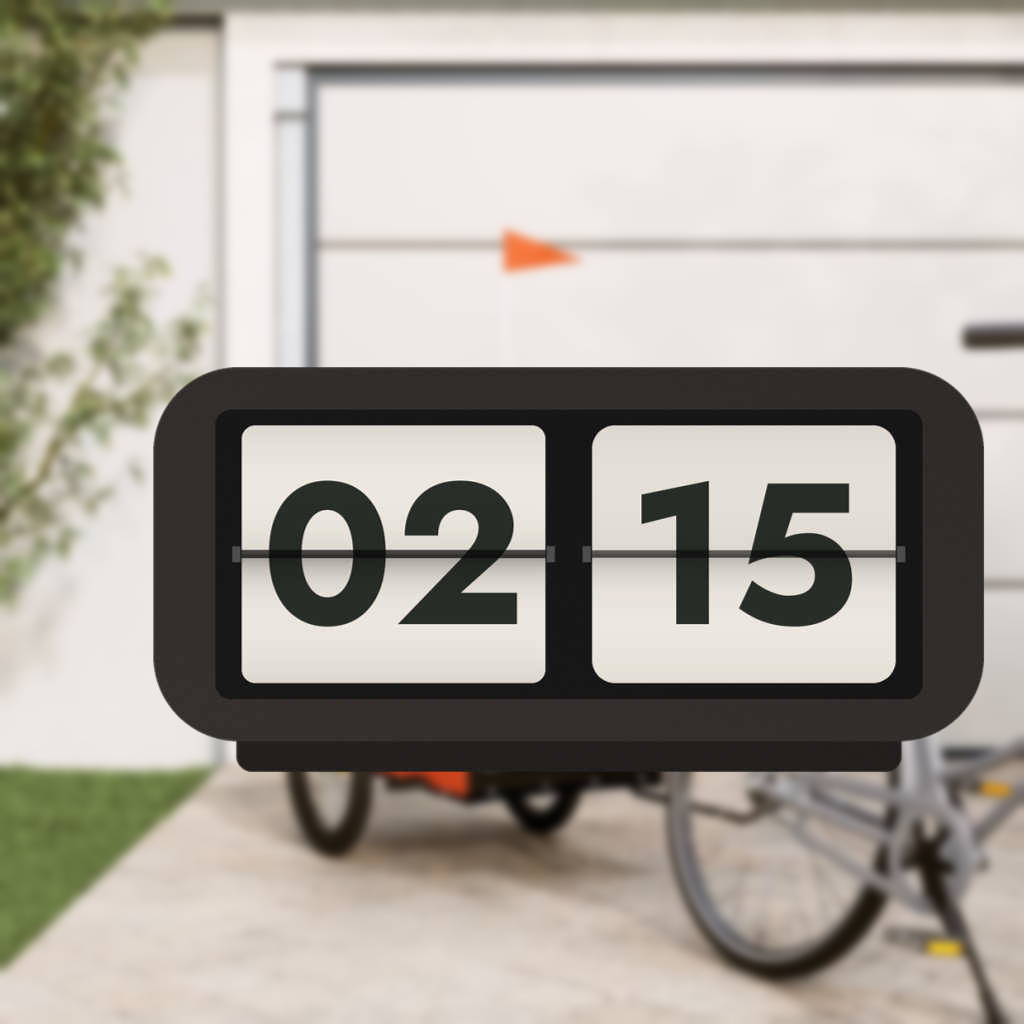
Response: 2:15
